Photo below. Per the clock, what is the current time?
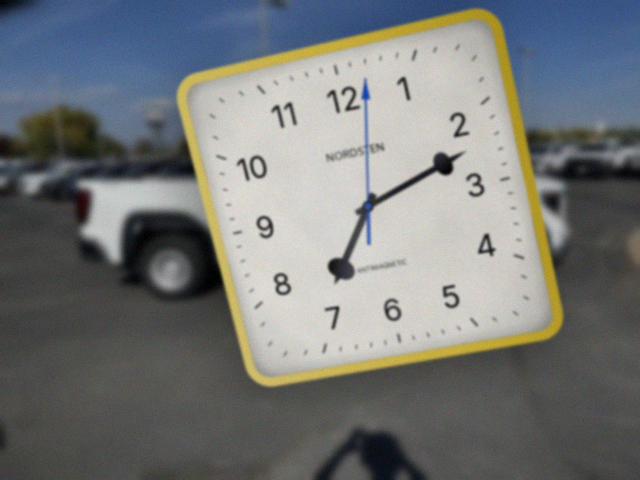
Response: 7:12:02
